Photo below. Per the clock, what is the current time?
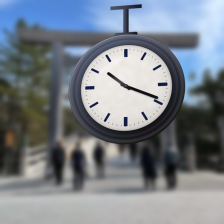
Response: 10:19
